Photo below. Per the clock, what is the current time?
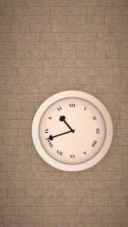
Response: 10:42
